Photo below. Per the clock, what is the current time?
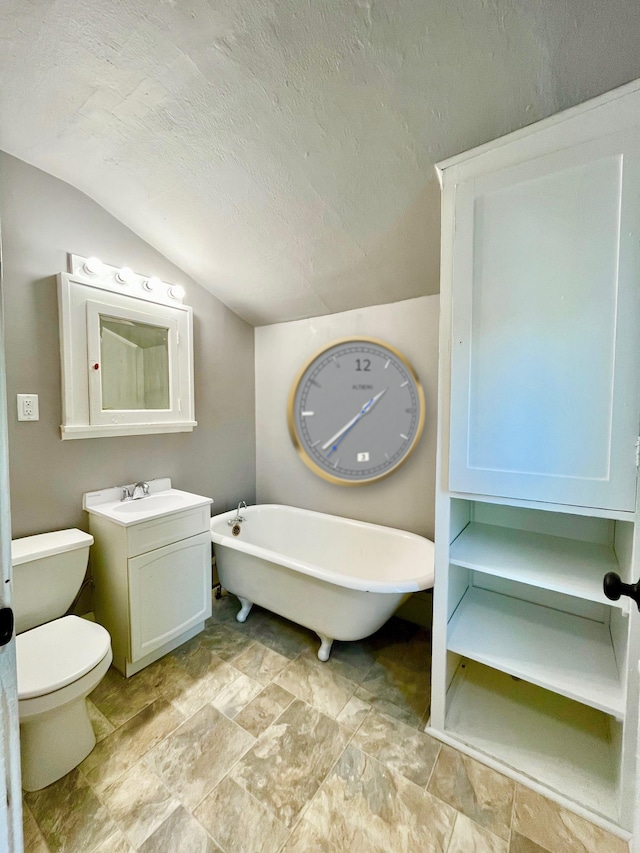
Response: 1:38:37
